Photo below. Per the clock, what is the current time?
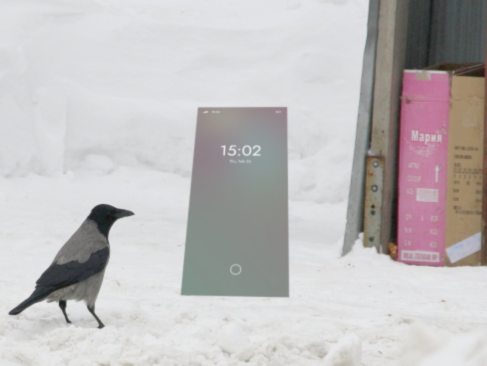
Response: 15:02
